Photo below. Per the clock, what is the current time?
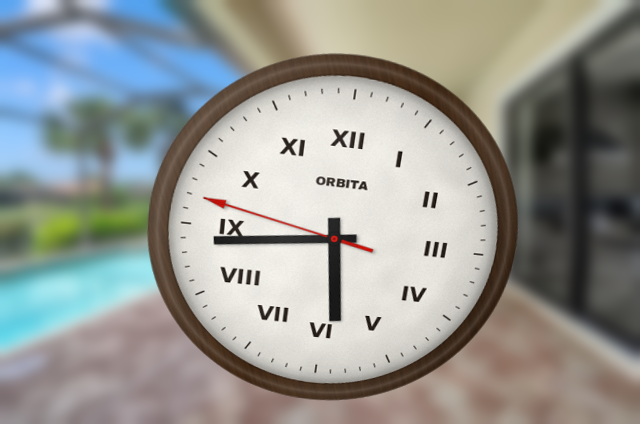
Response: 5:43:47
